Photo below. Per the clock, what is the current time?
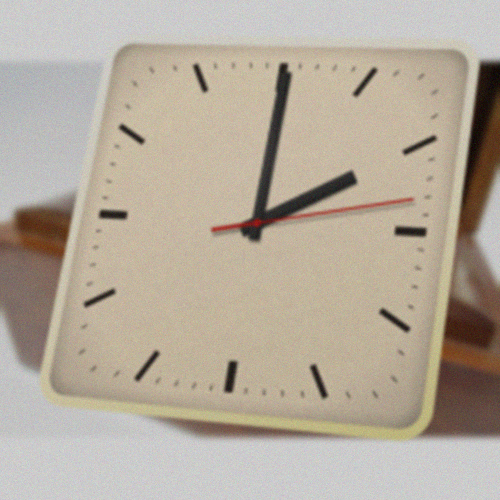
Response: 2:00:13
